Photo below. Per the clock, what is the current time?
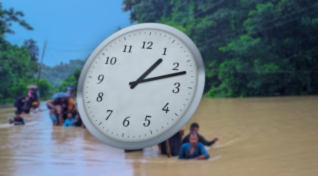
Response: 1:12
